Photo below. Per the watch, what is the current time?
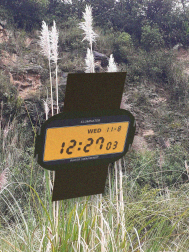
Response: 12:27:03
